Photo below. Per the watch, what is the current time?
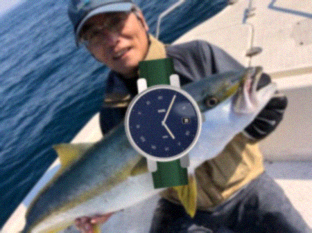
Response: 5:05
